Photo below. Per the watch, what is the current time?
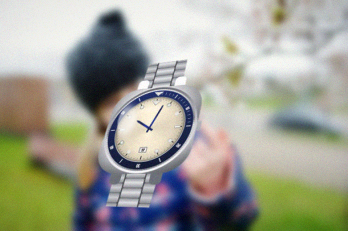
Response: 10:03
